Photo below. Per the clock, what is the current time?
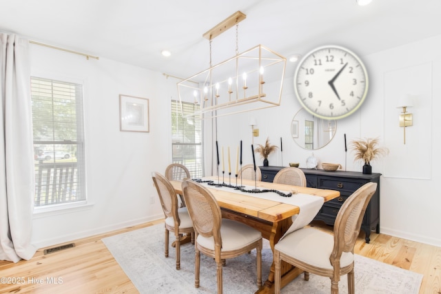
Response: 5:07
